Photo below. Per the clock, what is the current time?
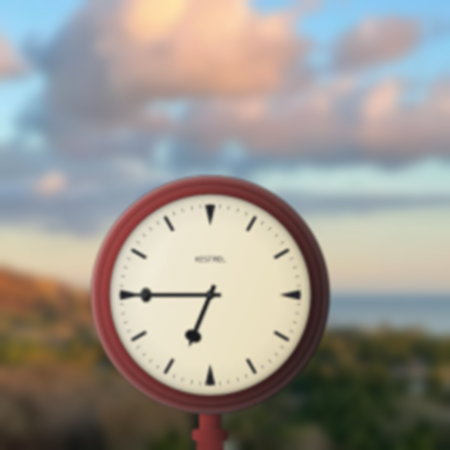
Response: 6:45
